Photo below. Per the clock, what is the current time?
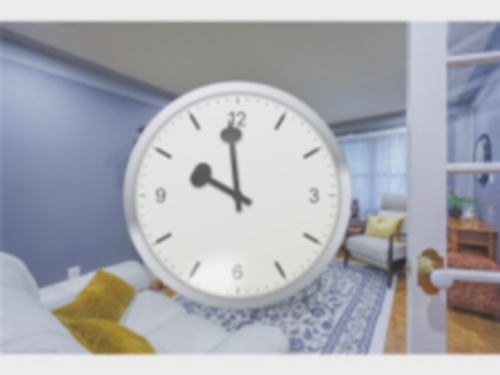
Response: 9:59
